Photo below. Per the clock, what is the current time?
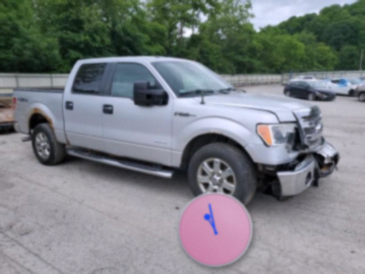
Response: 10:58
